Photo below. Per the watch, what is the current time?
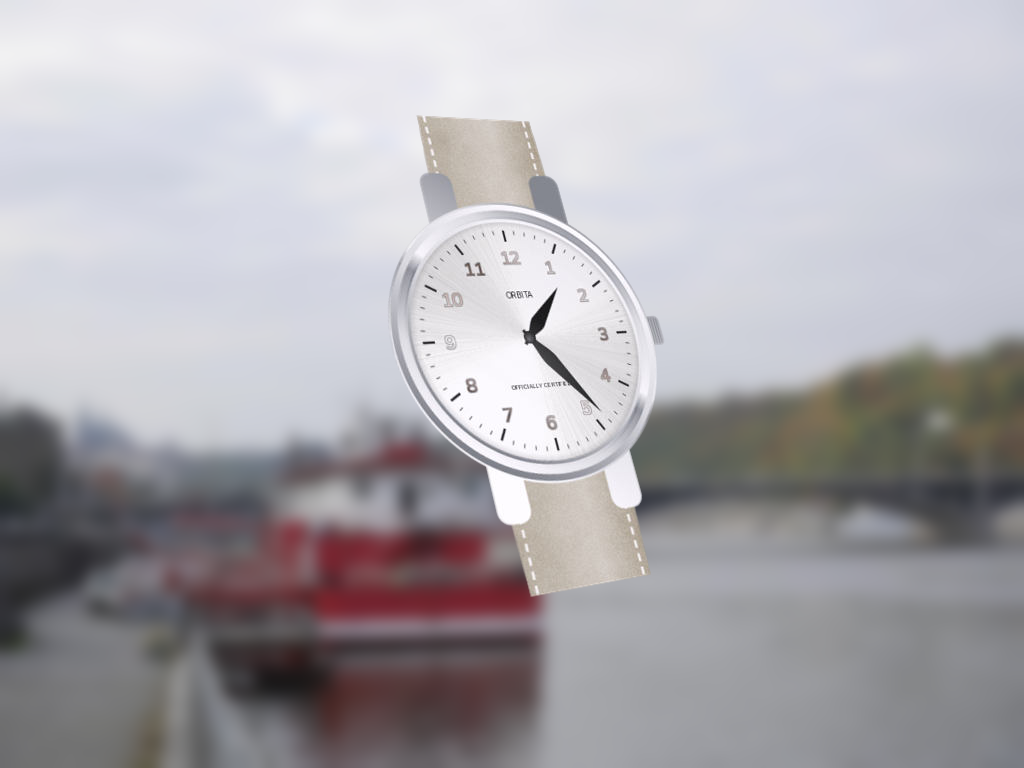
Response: 1:24
